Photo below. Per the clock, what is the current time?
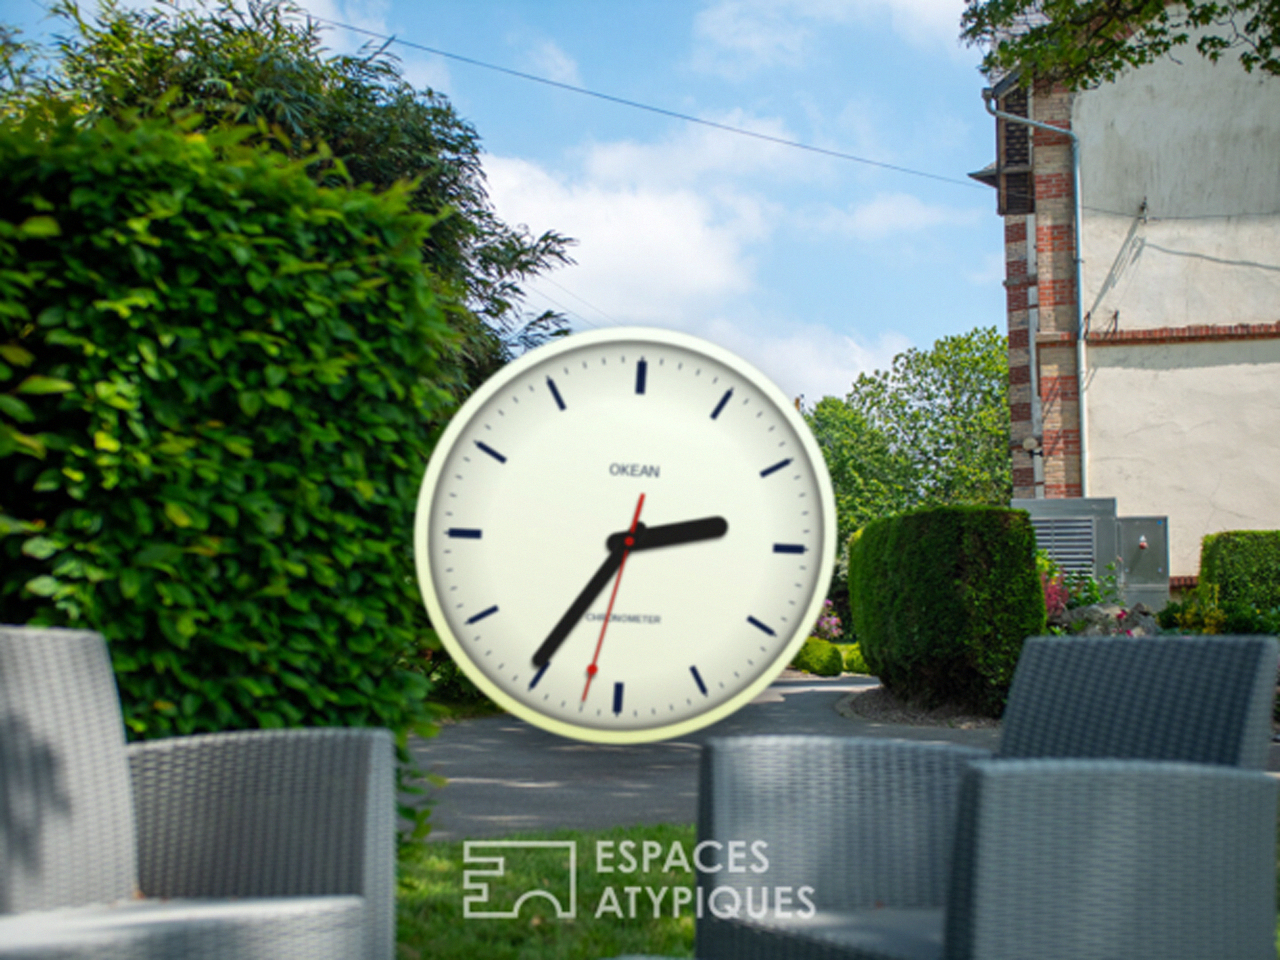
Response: 2:35:32
